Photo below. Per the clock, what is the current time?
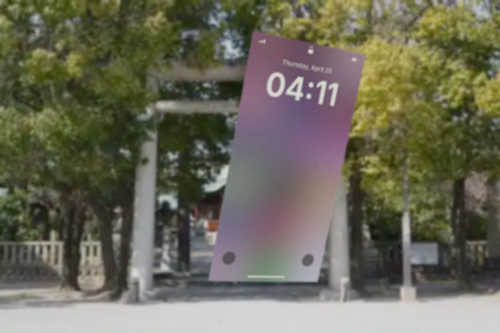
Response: 4:11
